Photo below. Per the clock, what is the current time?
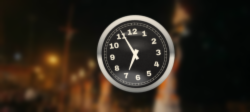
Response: 6:56
